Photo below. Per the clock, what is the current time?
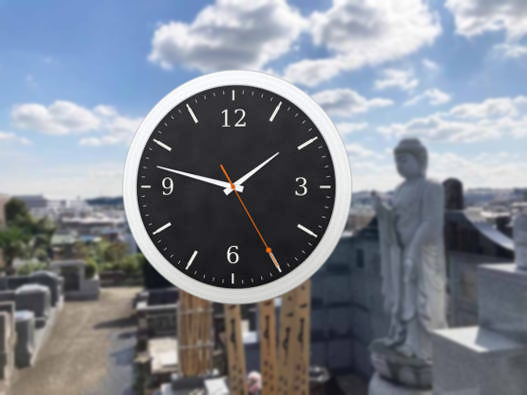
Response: 1:47:25
